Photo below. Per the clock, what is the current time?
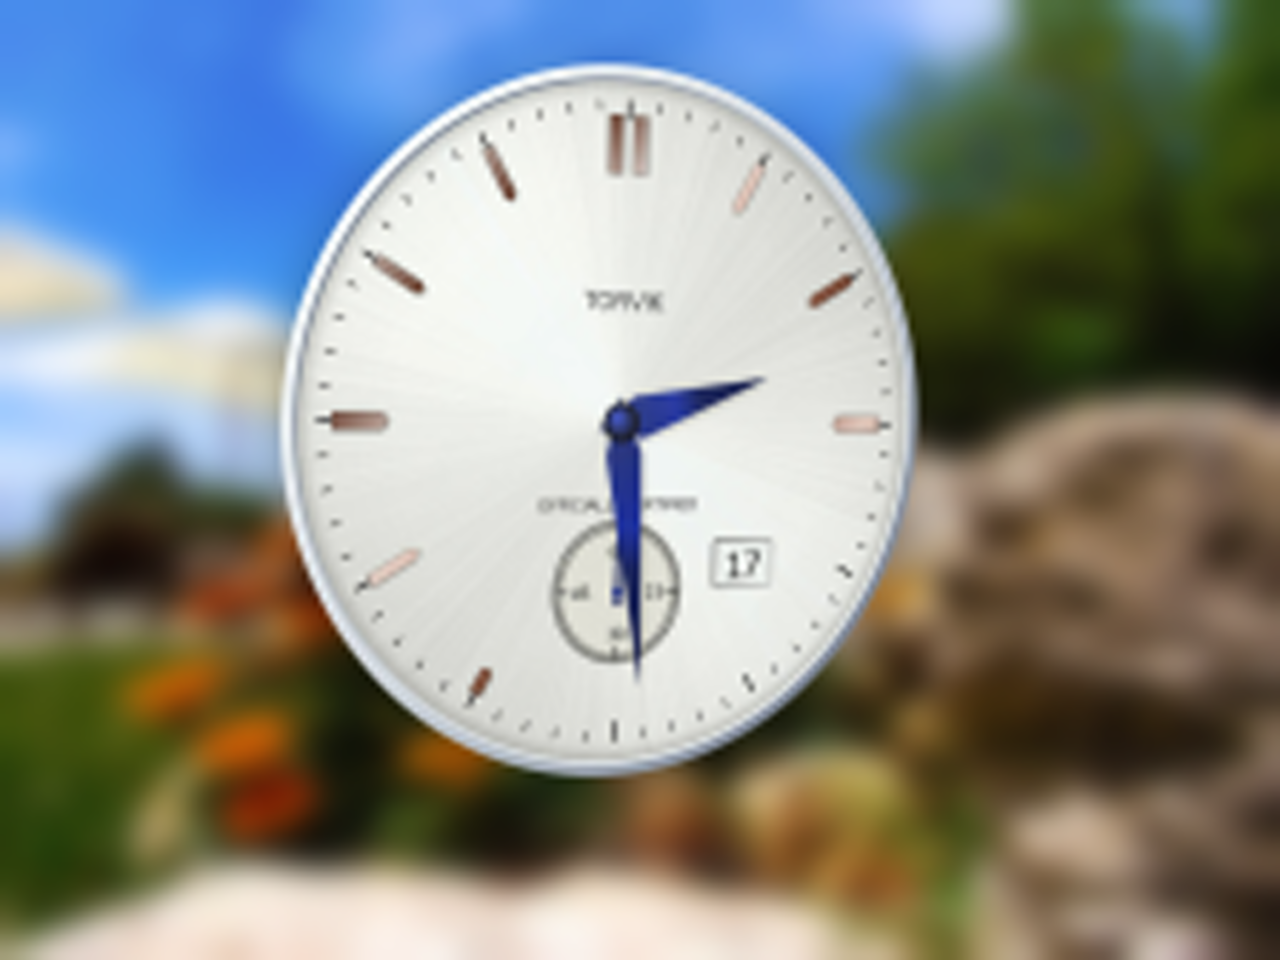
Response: 2:29
